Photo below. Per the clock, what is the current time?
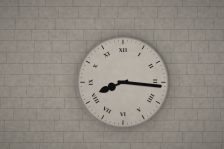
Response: 8:16
